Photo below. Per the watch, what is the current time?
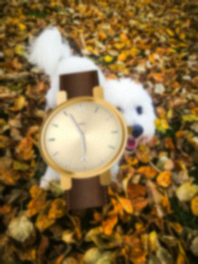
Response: 5:56
